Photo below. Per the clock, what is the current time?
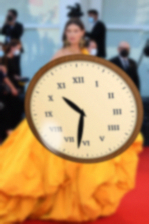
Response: 10:32
